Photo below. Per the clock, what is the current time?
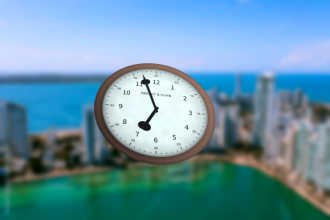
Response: 6:57
